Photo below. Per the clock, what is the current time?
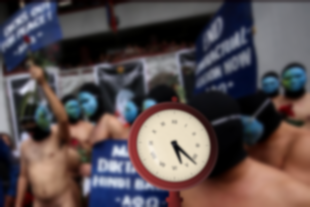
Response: 5:22
